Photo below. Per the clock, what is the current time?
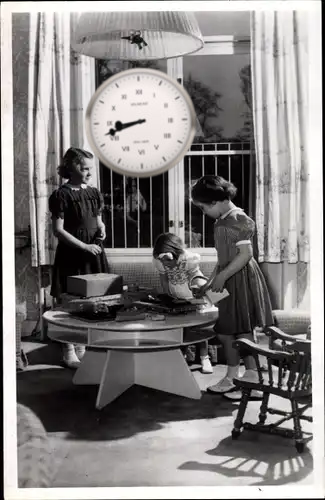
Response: 8:42
